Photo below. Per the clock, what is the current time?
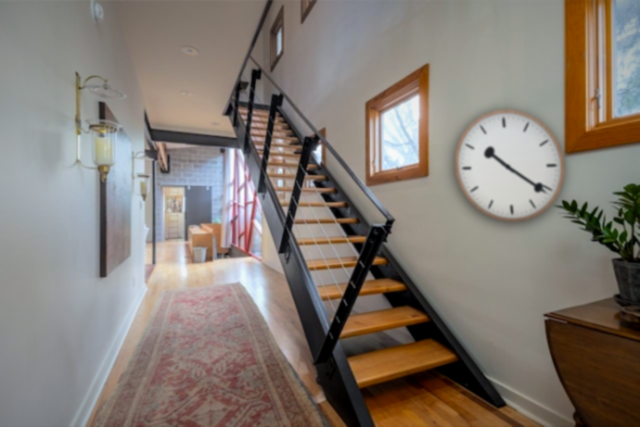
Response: 10:21
